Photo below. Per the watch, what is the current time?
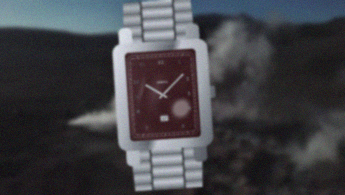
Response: 10:08
